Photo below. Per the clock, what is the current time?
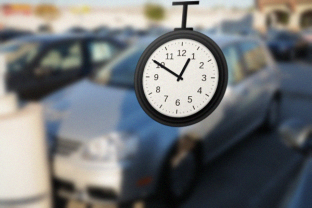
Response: 12:50
